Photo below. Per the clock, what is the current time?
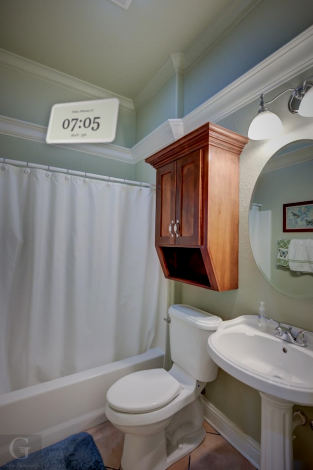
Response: 7:05
